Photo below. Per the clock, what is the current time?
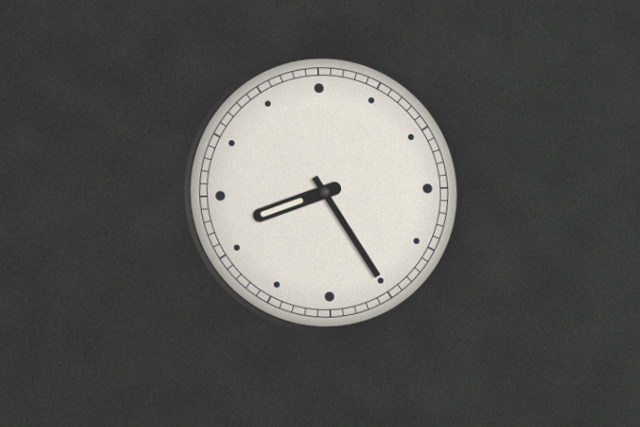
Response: 8:25
